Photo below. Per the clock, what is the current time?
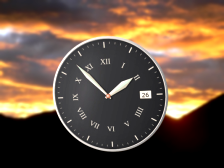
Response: 1:53
